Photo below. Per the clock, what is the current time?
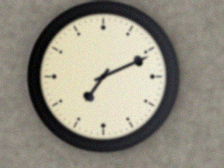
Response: 7:11
